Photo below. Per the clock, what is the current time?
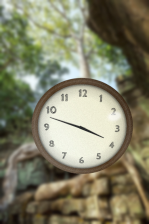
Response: 3:48
